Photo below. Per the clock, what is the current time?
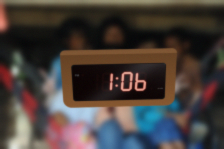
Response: 1:06
